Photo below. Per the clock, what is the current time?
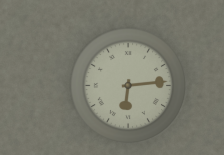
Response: 6:14
